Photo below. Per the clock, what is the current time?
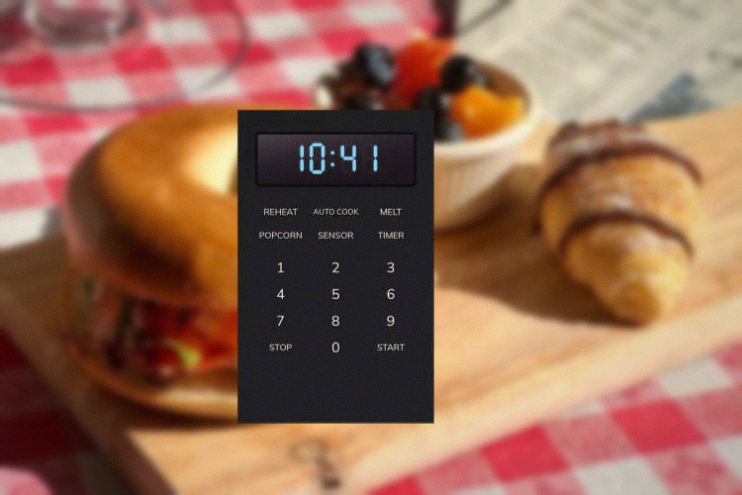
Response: 10:41
